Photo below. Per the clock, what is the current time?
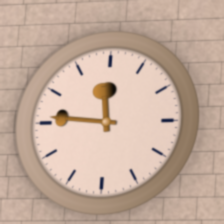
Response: 11:46
